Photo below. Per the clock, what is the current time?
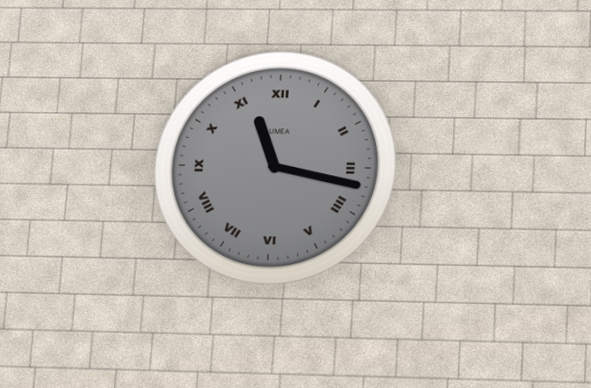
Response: 11:17
